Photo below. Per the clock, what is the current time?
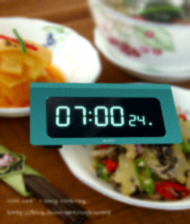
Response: 7:00:24
